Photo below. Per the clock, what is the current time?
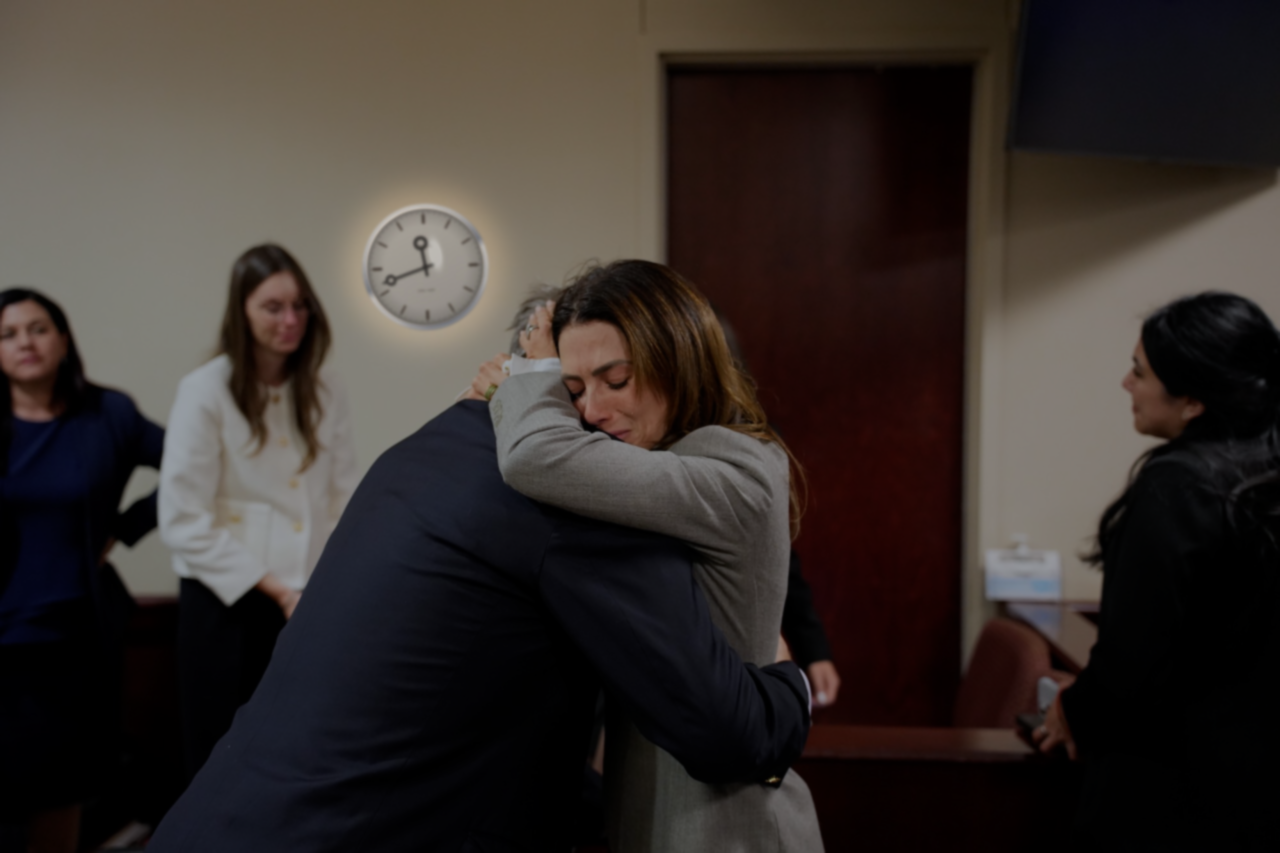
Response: 11:42
